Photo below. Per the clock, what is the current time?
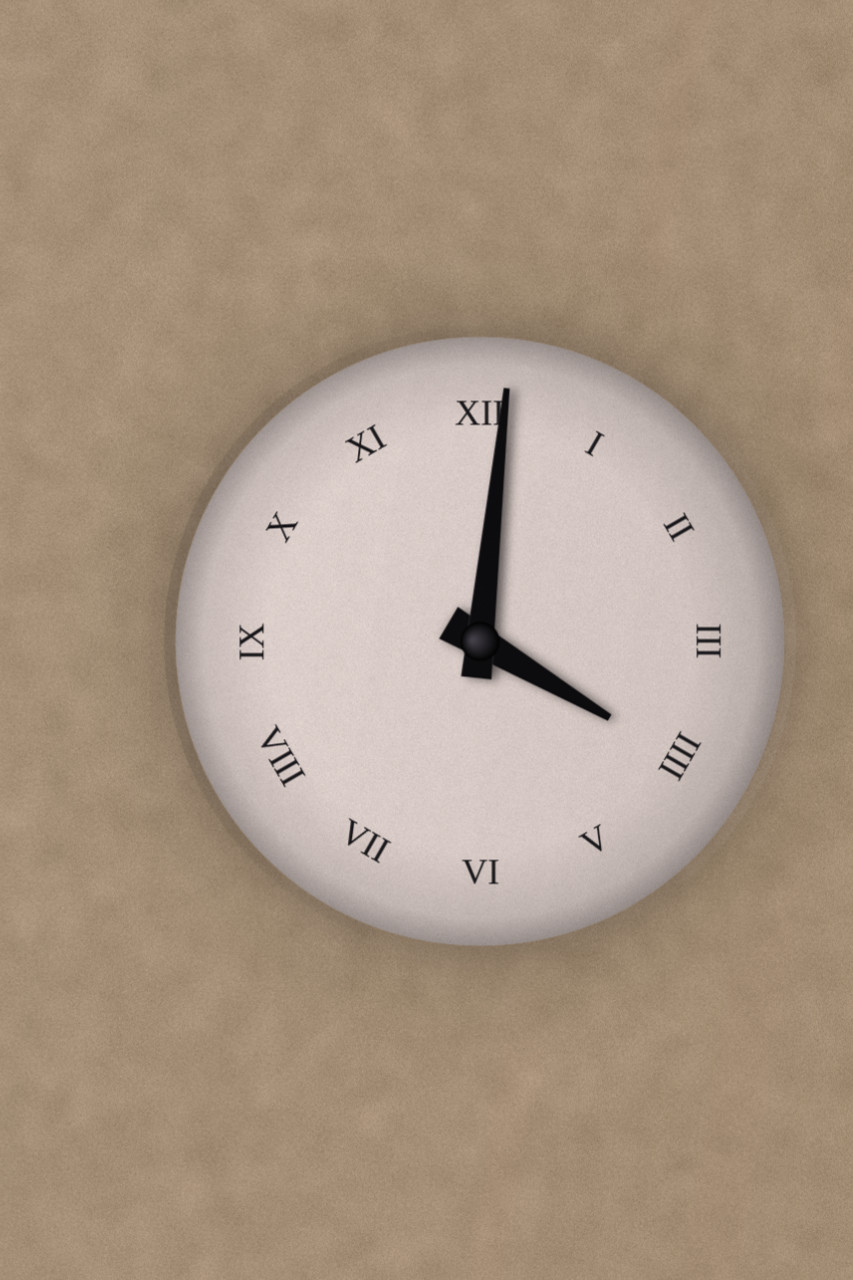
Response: 4:01
